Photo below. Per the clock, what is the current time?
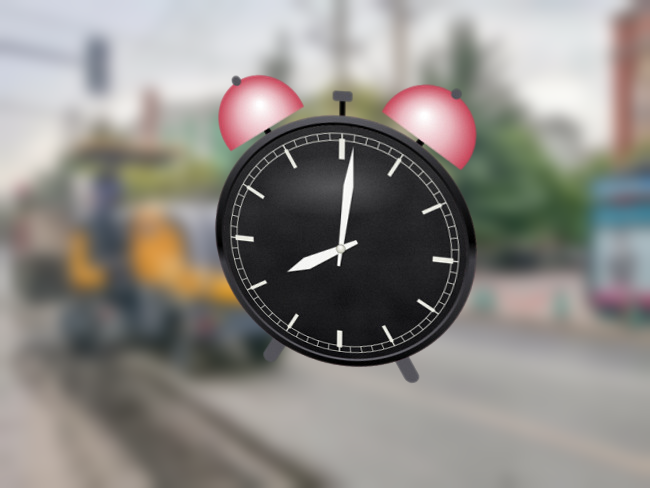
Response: 8:01
